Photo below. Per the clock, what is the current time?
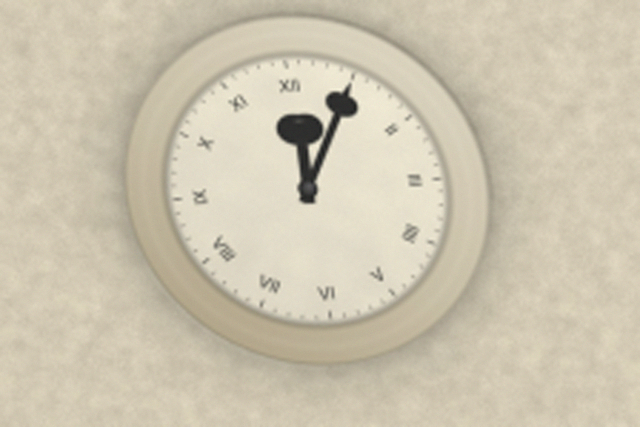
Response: 12:05
